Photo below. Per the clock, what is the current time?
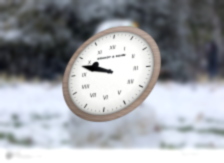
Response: 9:48
